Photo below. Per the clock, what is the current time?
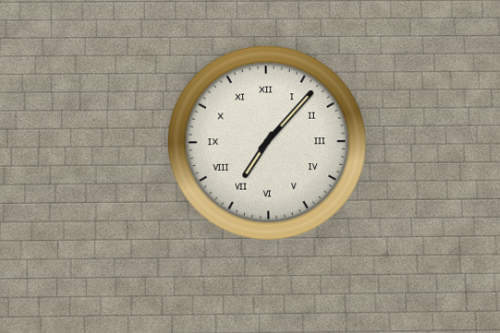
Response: 7:07
